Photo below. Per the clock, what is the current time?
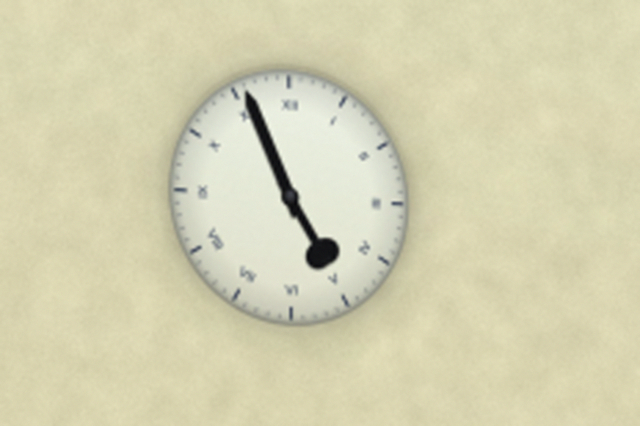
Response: 4:56
